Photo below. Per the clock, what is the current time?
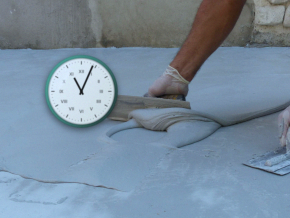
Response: 11:04
